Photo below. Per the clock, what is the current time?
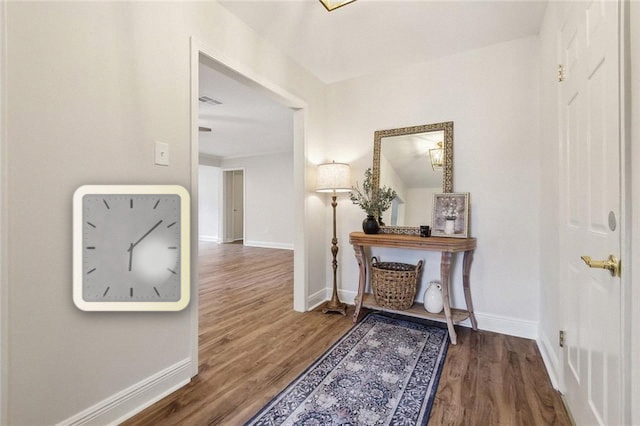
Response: 6:08
